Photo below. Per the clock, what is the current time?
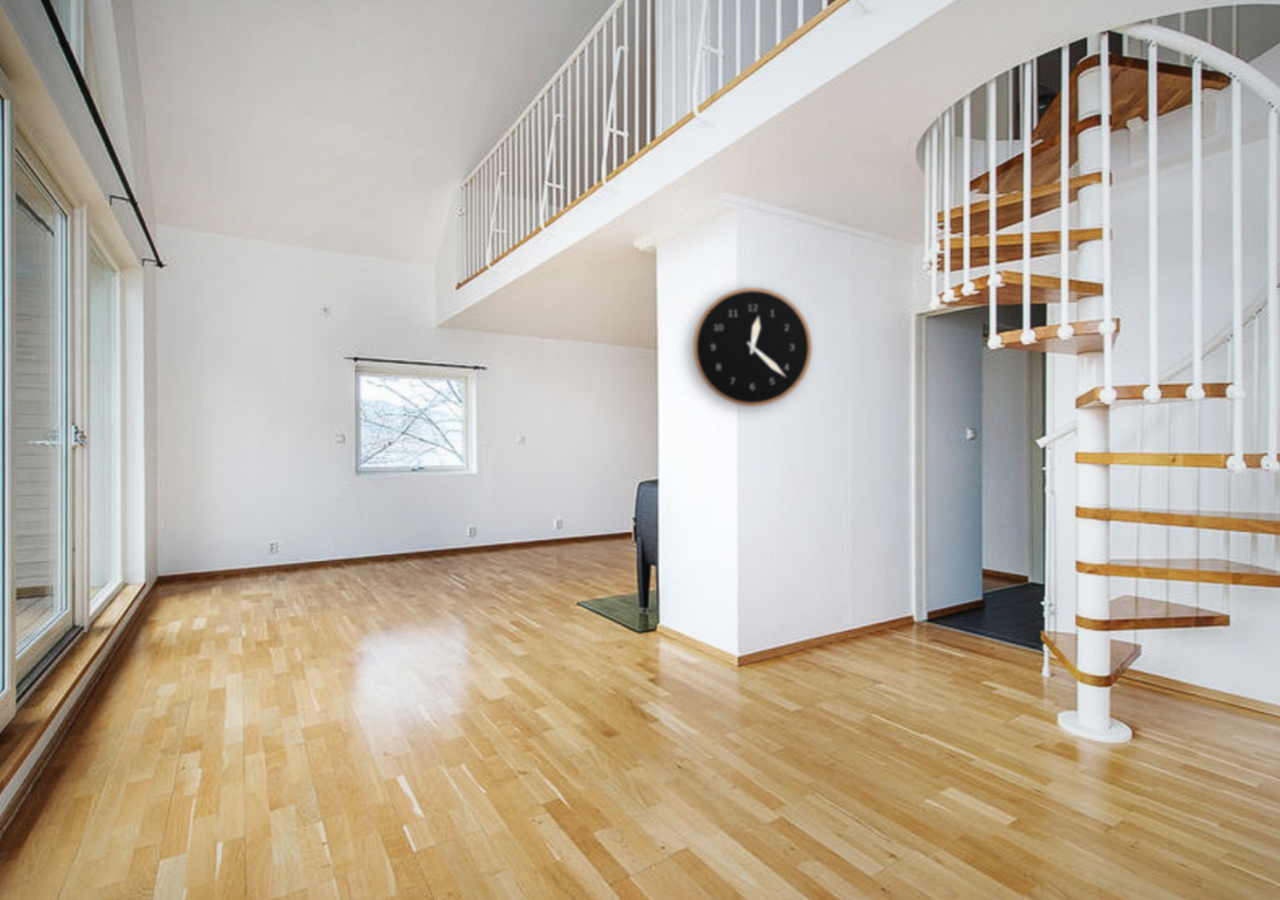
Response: 12:22
